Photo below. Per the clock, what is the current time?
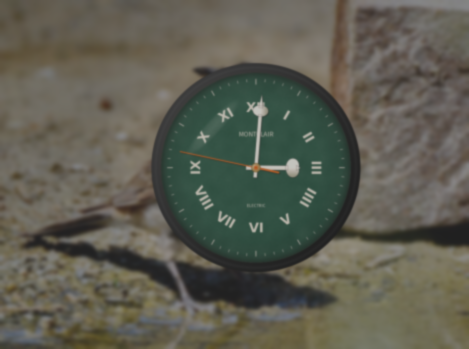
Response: 3:00:47
